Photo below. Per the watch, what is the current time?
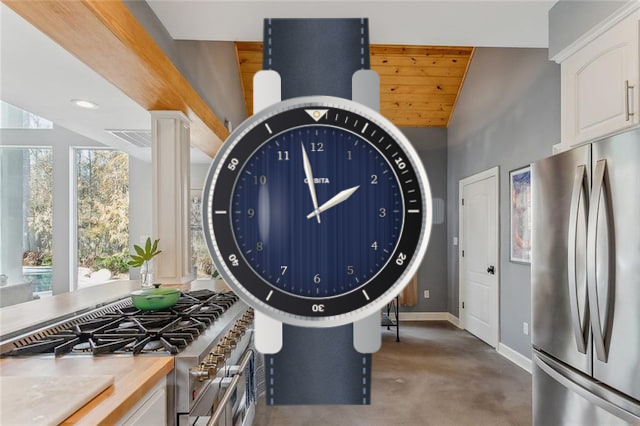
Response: 1:58
